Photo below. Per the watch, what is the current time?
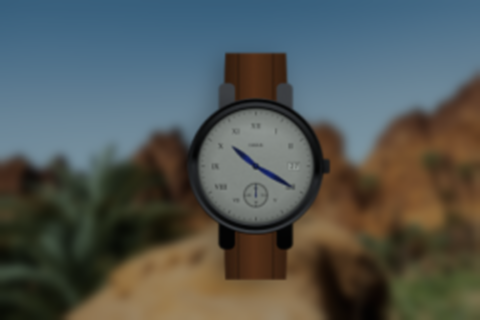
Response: 10:20
